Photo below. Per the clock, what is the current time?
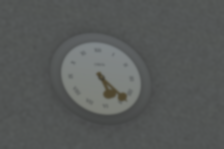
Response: 5:23
